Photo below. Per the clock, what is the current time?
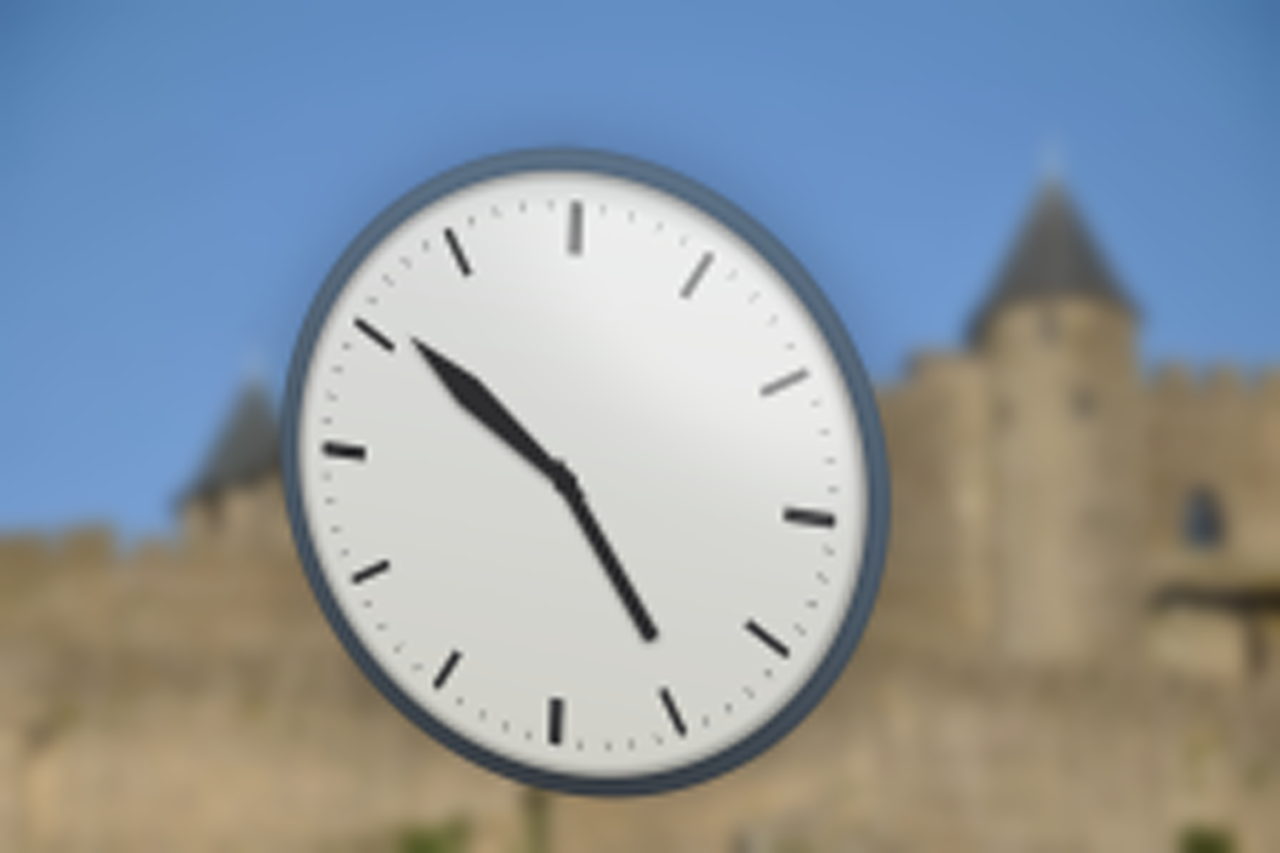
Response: 4:51
